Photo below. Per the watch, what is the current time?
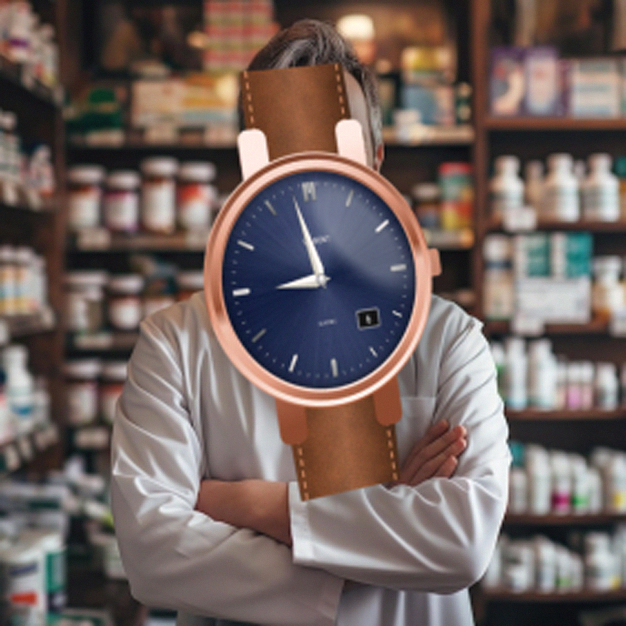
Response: 8:58
